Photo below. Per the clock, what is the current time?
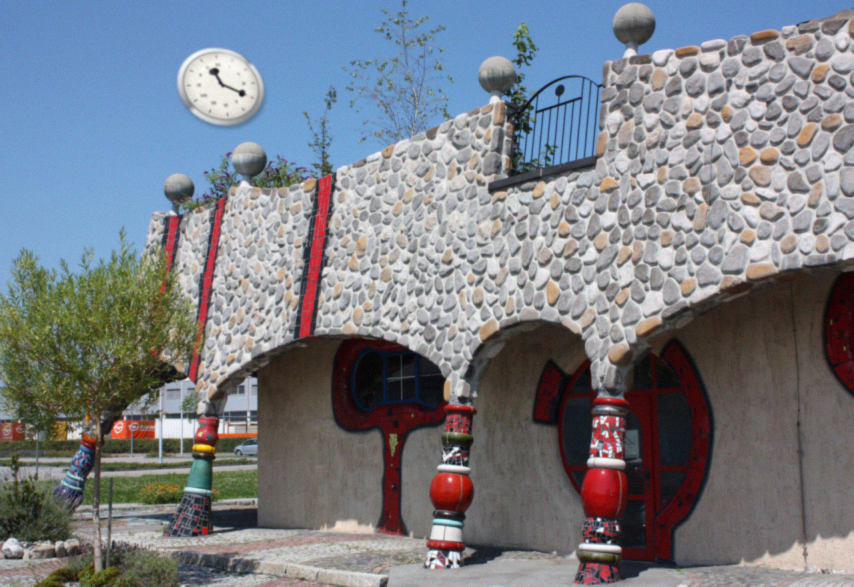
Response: 11:20
